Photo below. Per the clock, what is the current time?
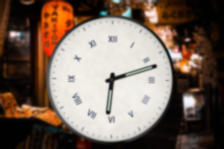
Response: 6:12
